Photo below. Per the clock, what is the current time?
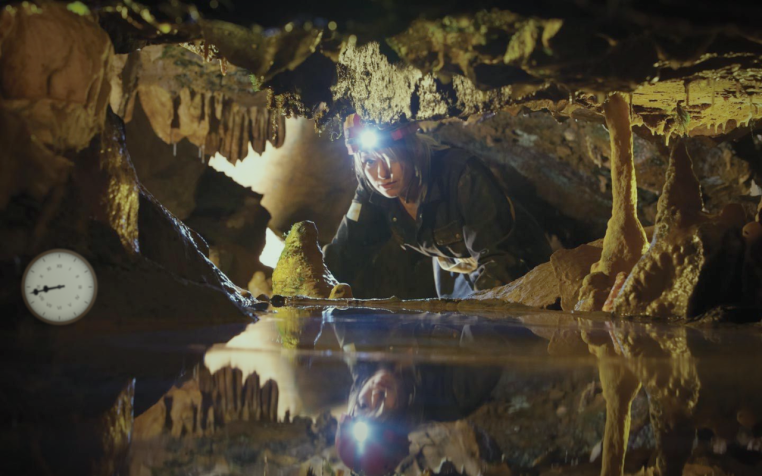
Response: 8:43
